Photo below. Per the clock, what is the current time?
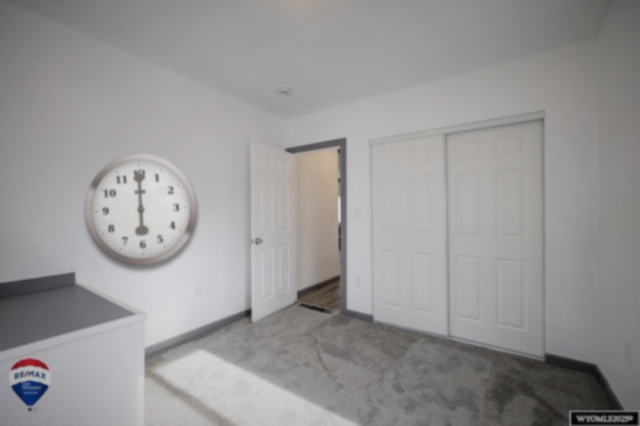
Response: 6:00
